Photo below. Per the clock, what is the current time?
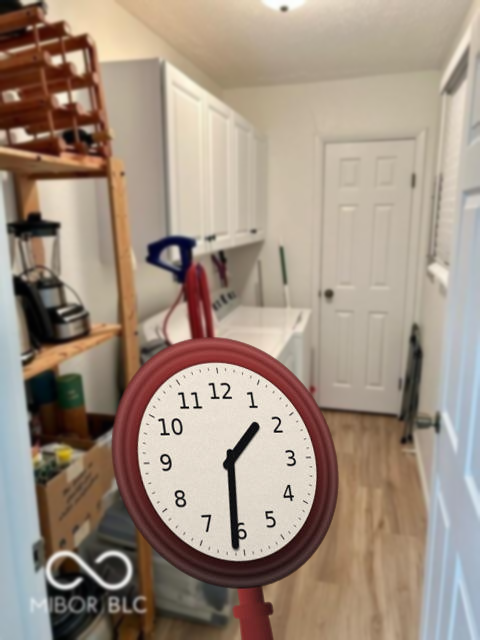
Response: 1:31
